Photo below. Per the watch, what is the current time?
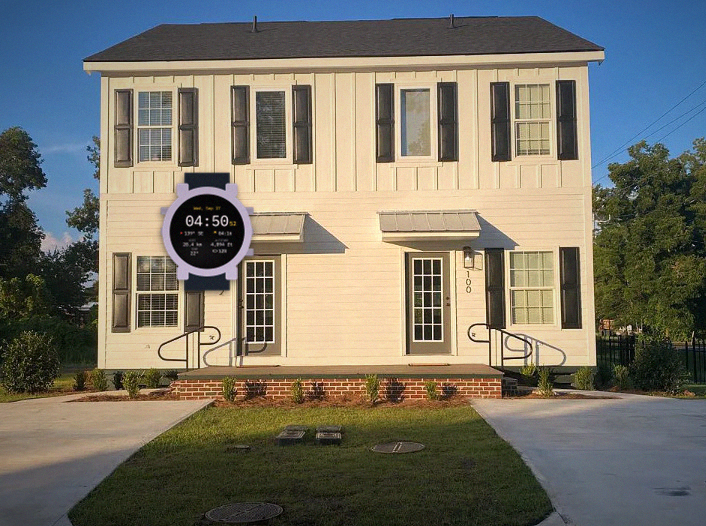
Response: 4:50
